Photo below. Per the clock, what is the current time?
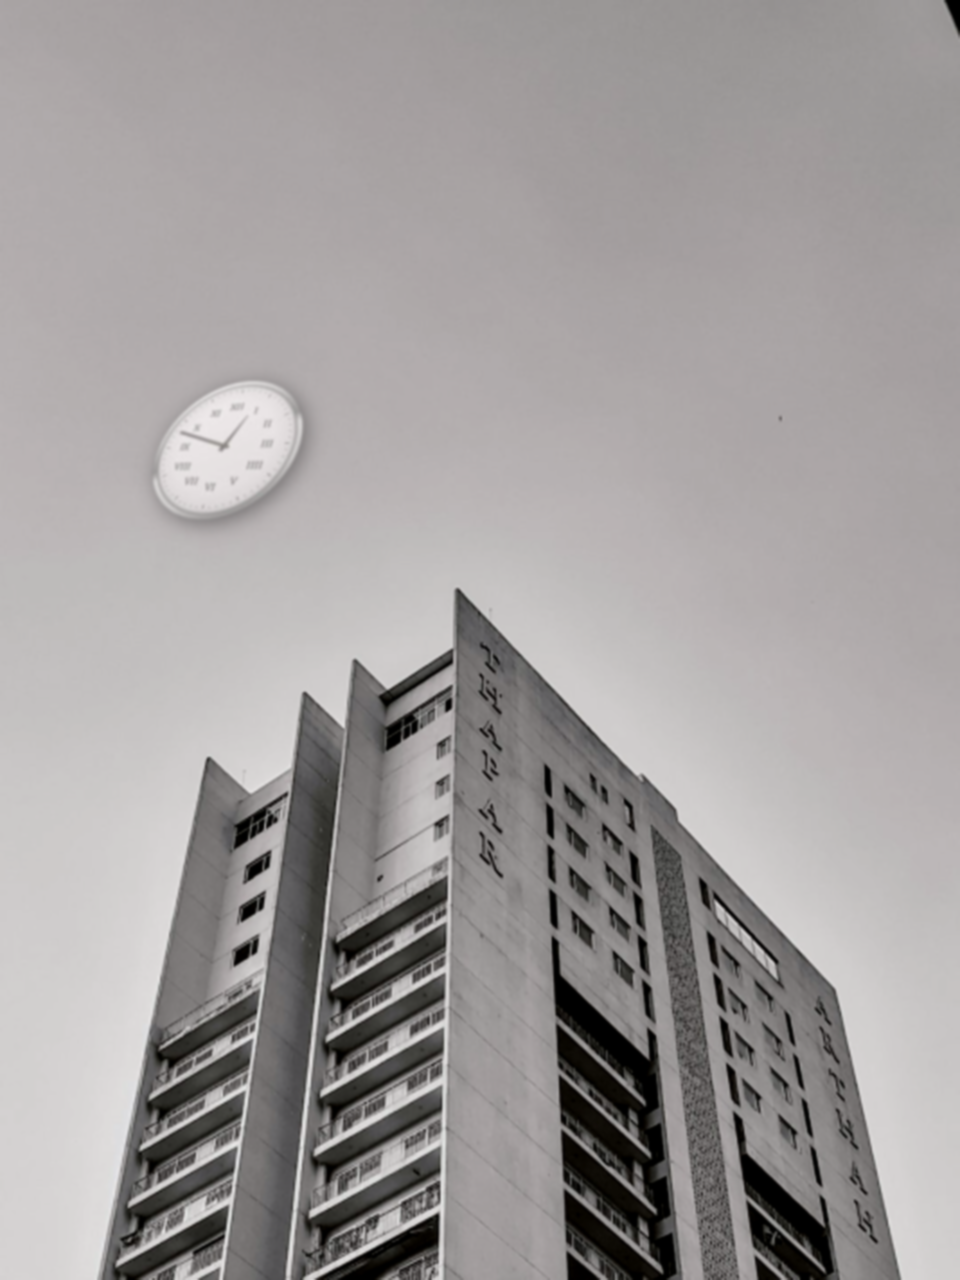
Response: 12:48
